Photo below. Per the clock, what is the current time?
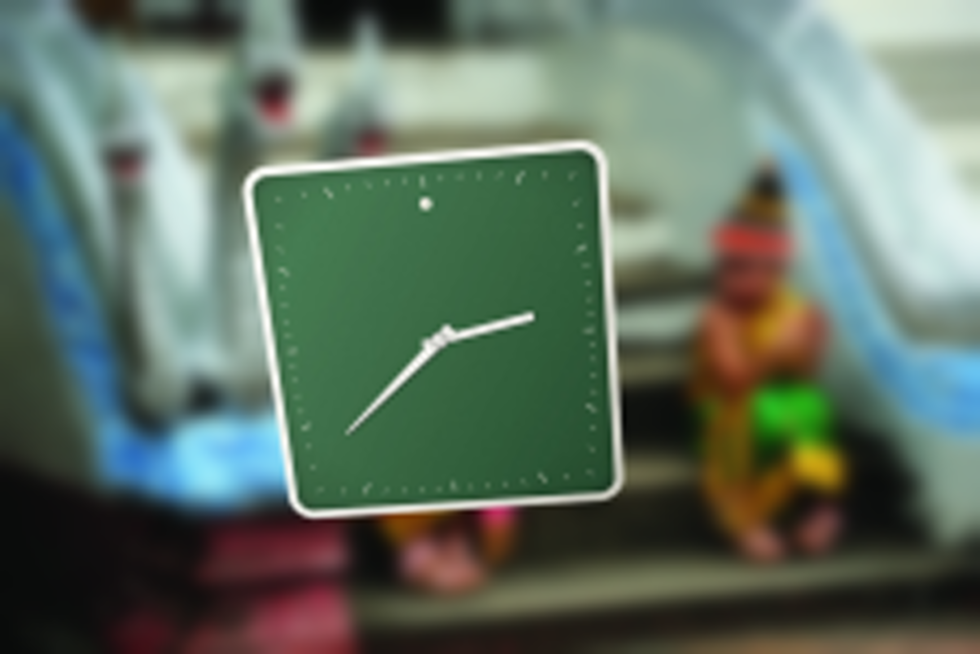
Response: 2:38
